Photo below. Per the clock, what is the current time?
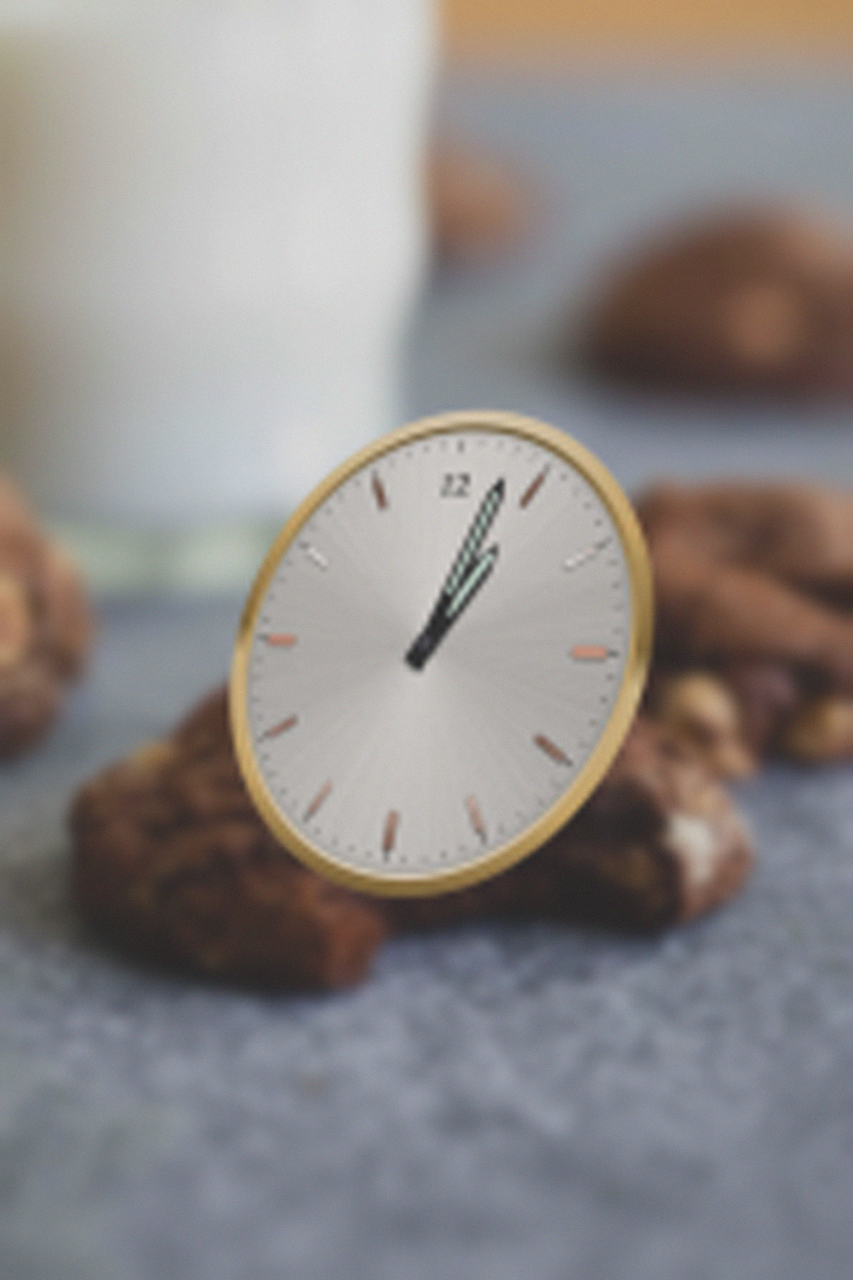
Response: 1:03
